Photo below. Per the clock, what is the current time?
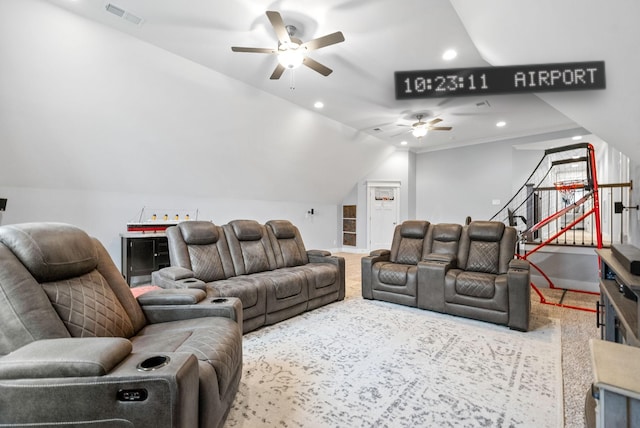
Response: 10:23:11
